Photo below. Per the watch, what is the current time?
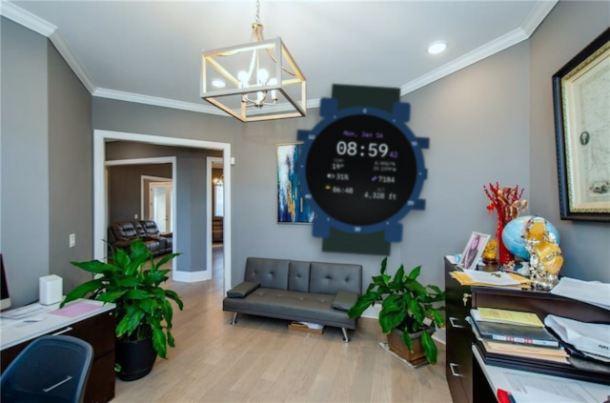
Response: 8:59
